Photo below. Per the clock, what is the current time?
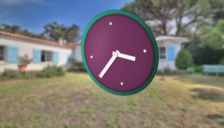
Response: 3:38
